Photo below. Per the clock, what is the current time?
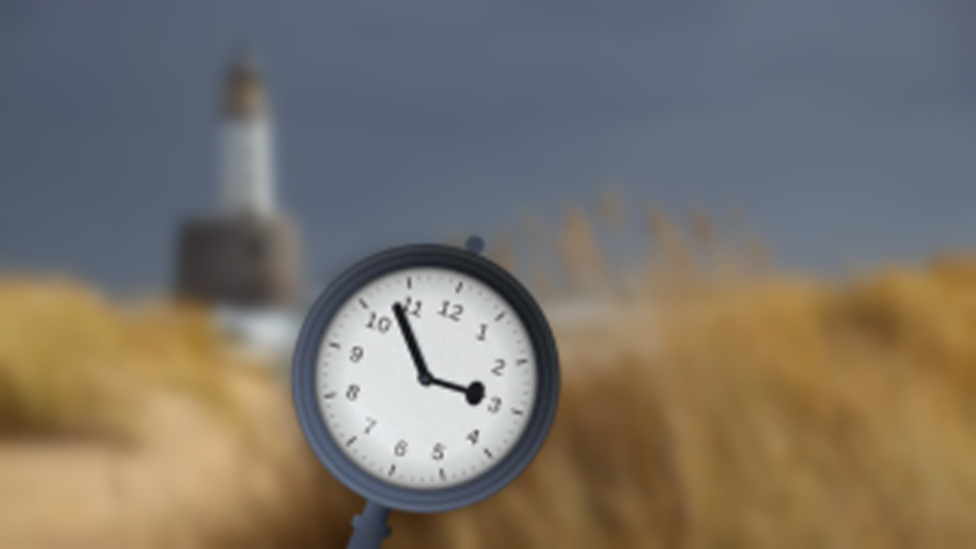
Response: 2:53
